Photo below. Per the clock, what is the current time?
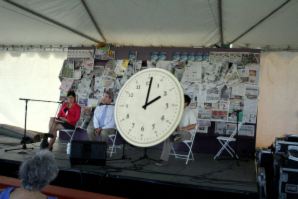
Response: 2:01
